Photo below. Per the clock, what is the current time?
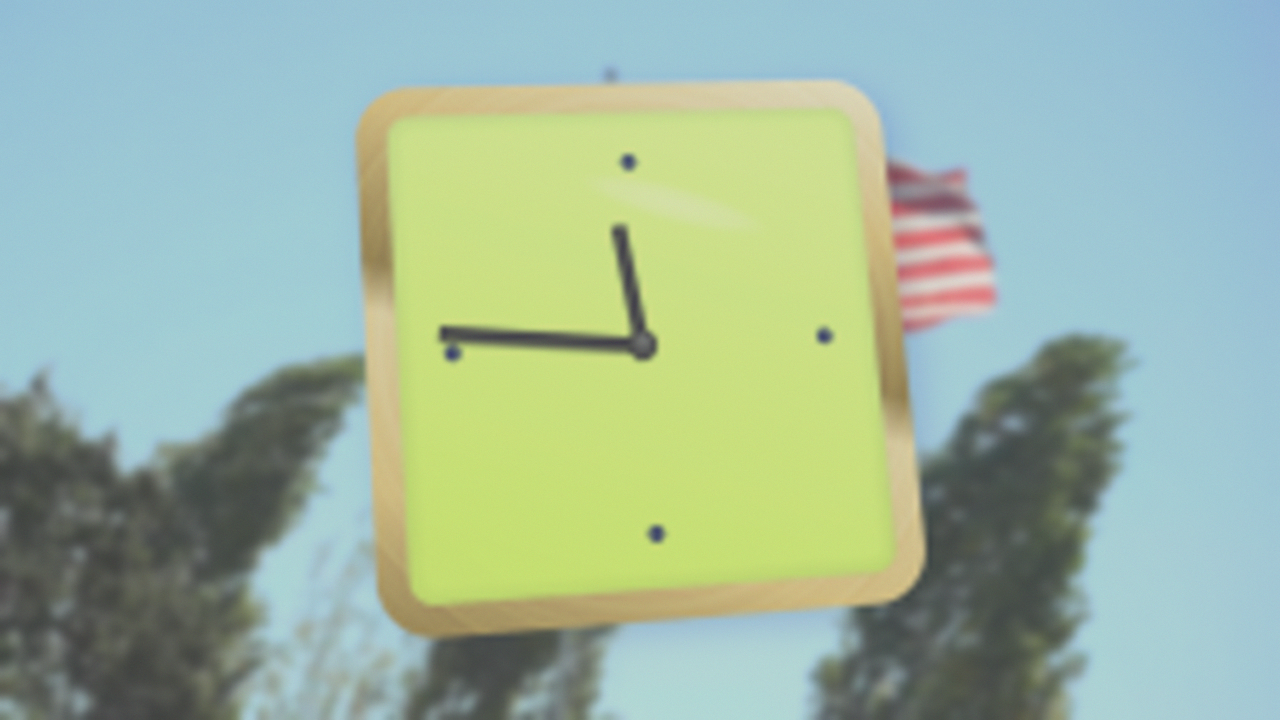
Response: 11:46
